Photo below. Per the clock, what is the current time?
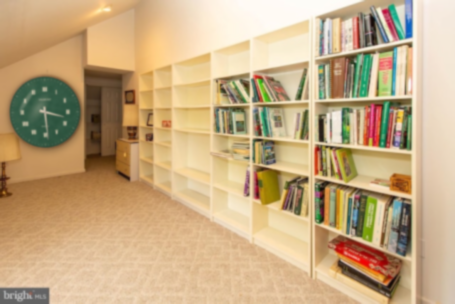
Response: 3:29
